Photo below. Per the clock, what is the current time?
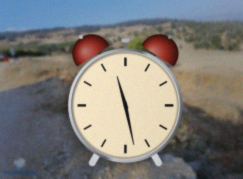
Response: 11:28
